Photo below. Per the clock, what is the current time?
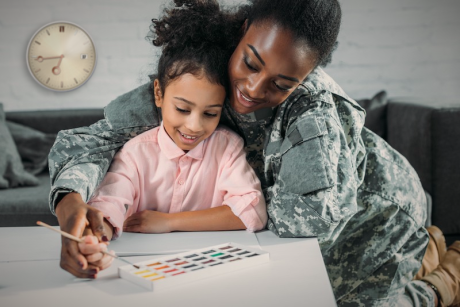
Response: 6:44
